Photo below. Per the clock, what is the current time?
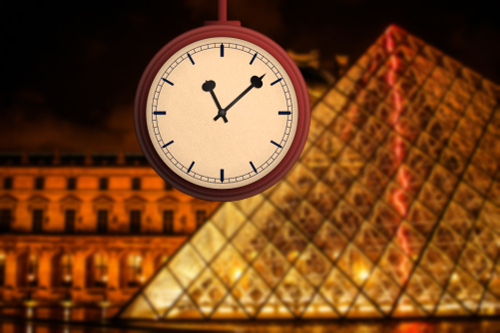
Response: 11:08
